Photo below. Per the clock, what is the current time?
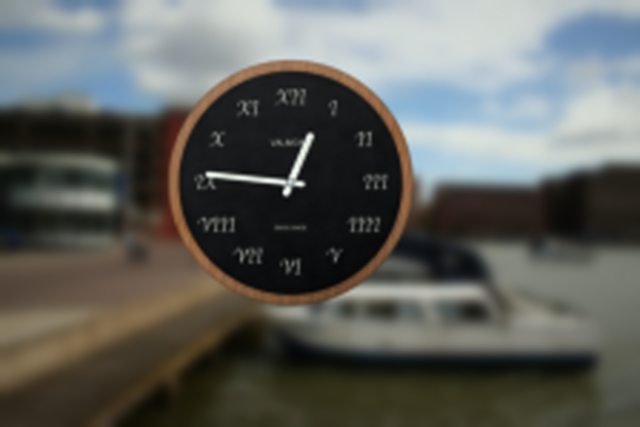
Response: 12:46
